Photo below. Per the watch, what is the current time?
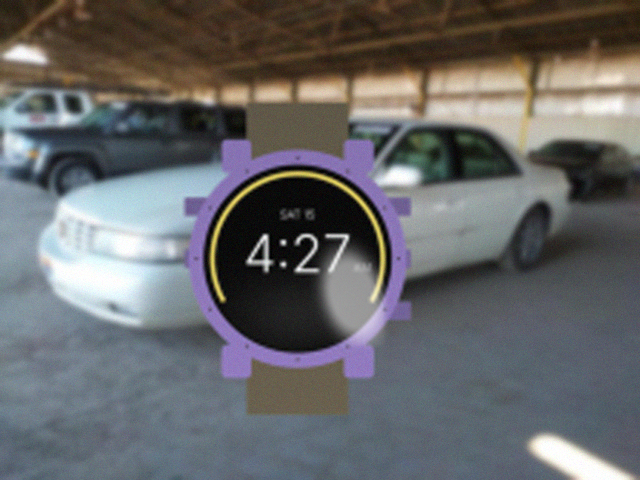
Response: 4:27
